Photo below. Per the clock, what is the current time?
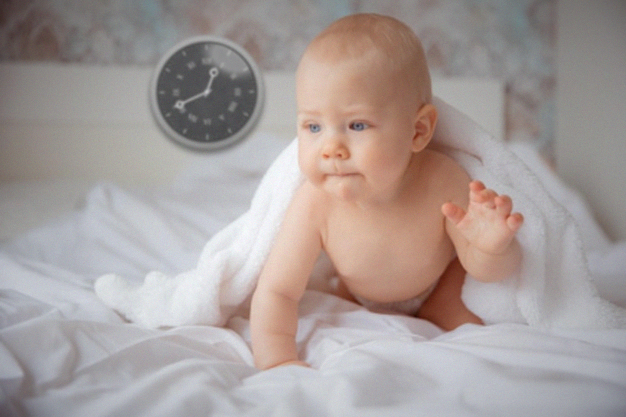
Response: 12:41
